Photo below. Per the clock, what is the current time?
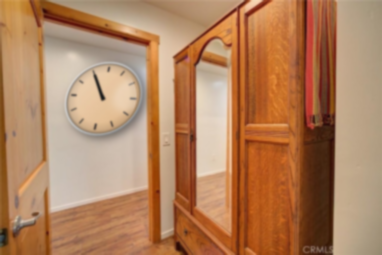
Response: 10:55
